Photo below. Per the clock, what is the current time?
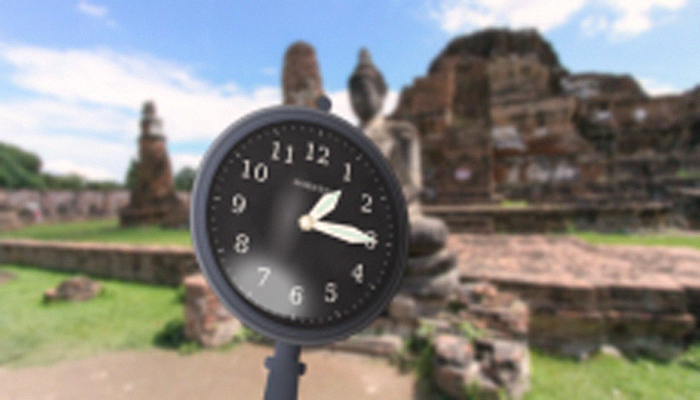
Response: 1:15
